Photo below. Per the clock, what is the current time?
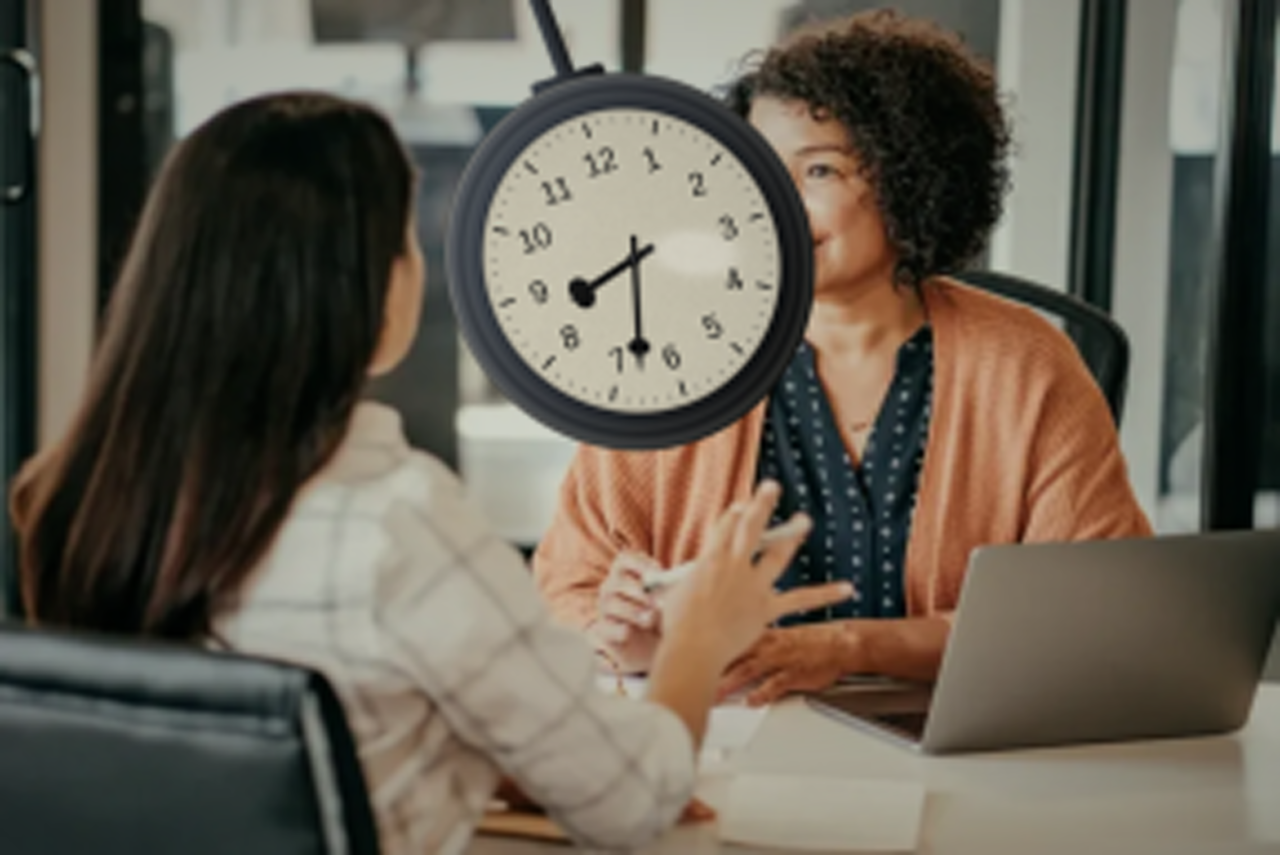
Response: 8:33
